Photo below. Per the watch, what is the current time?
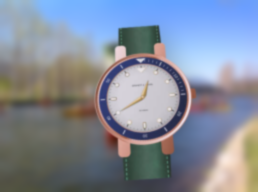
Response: 12:40
